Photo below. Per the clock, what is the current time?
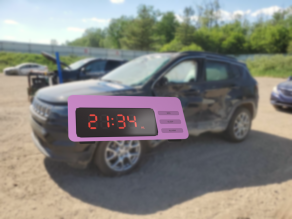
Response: 21:34
